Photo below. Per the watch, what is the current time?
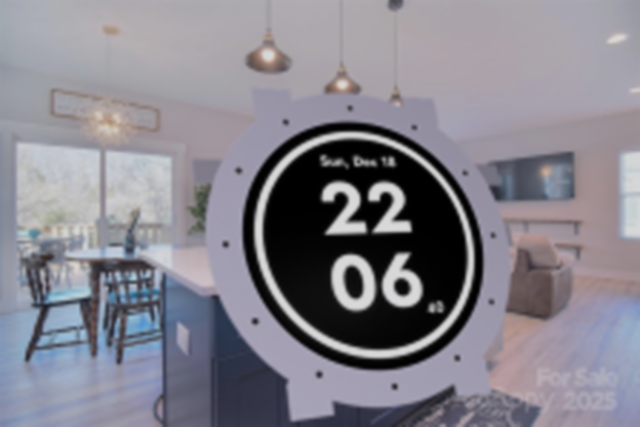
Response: 22:06
